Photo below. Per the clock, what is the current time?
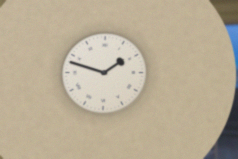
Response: 1:48
